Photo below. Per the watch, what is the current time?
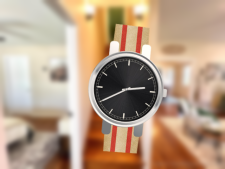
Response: 2:40
